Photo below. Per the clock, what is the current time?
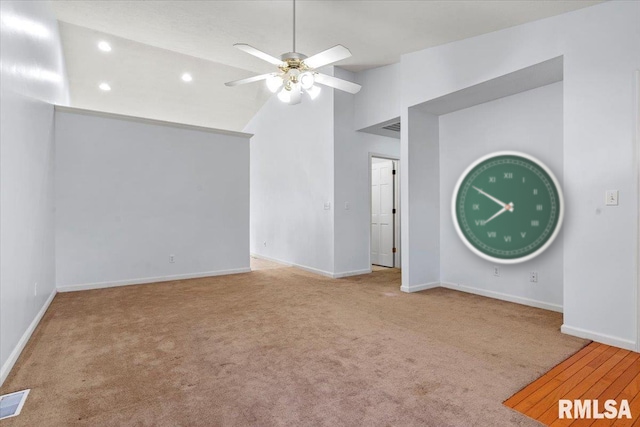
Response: 7:50
